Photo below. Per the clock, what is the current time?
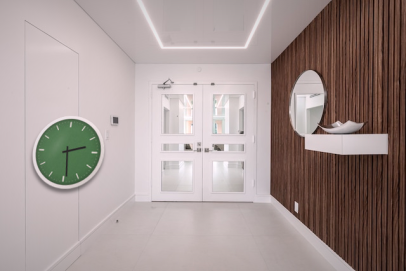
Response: 2:29
